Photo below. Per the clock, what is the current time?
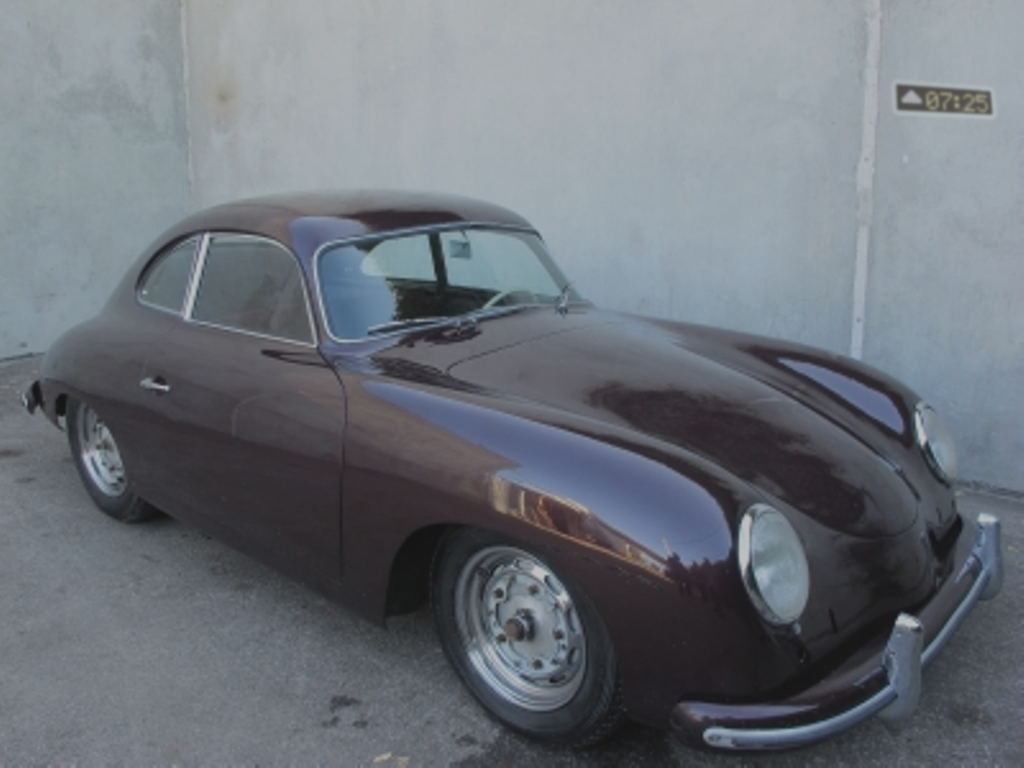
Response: 7:25
